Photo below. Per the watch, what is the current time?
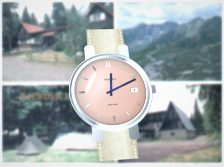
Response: 12:11
